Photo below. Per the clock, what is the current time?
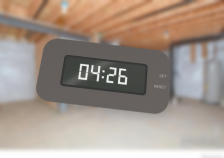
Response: 4:26
